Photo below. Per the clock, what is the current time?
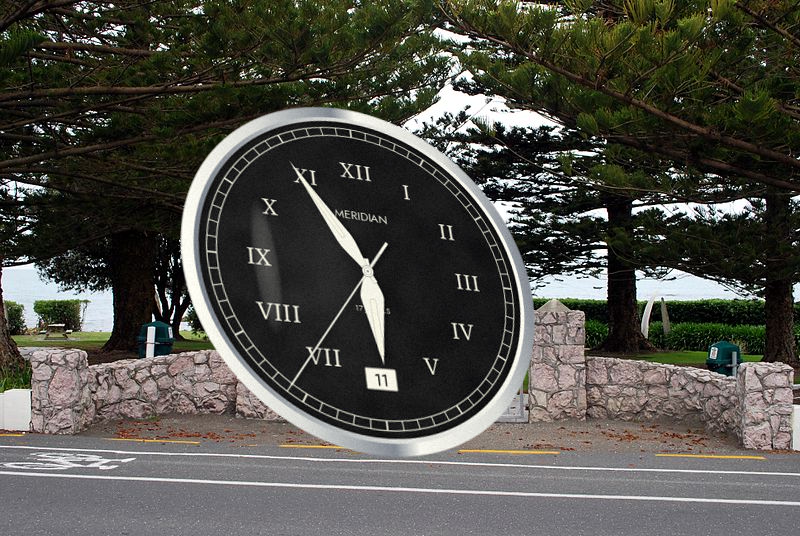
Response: 5:54:36
